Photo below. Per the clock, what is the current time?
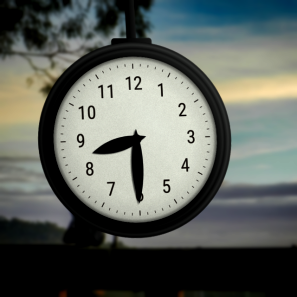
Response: 8:30
